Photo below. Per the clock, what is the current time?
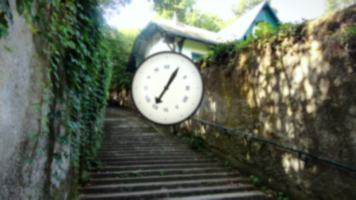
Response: 7:05
